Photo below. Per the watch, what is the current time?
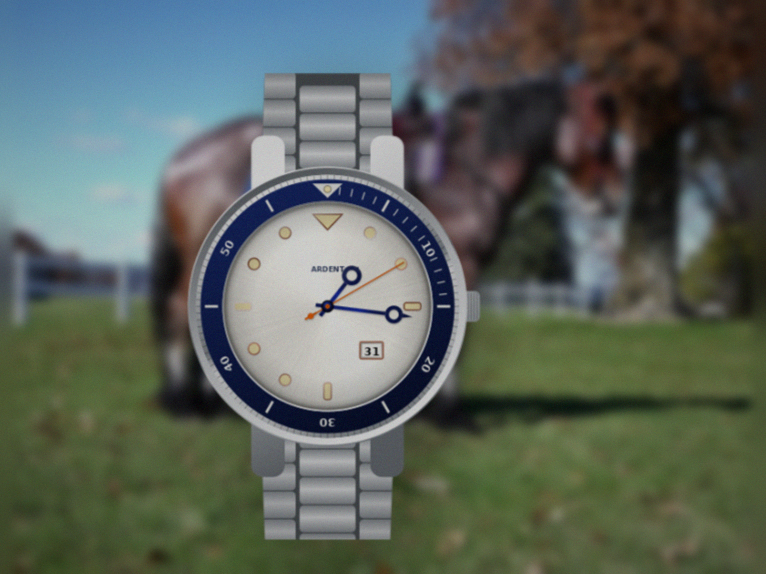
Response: 1:16:10
